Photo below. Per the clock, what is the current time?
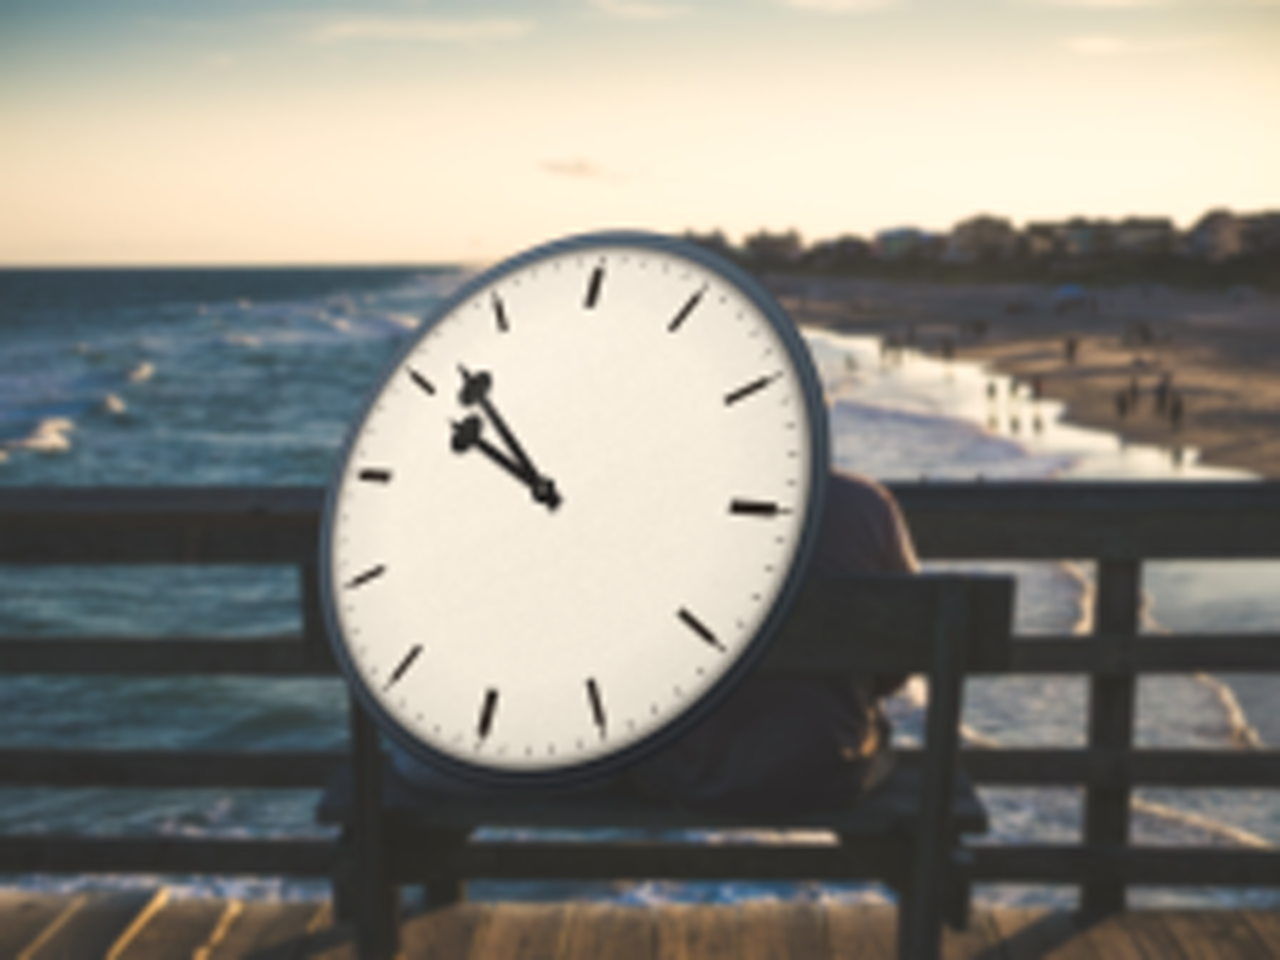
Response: 9:52
